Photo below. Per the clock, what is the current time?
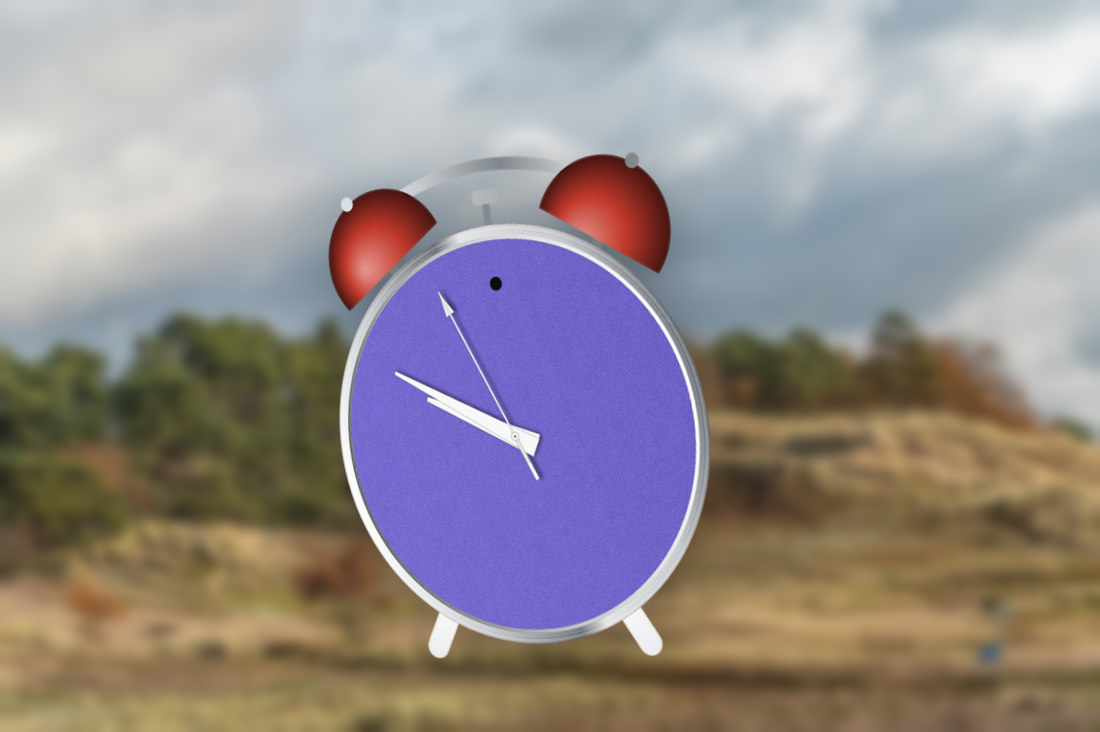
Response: 9:49:56
